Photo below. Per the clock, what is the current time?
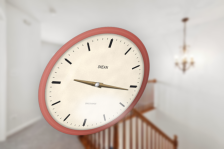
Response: 9:16
